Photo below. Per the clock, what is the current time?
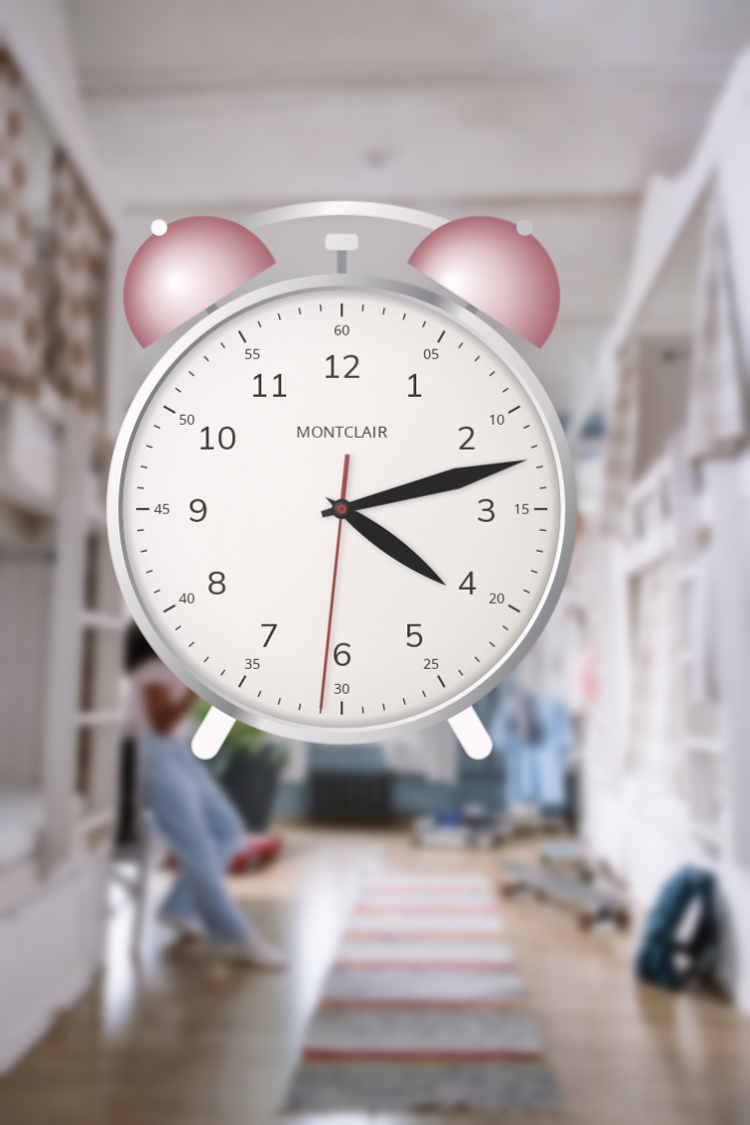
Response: 4:12:31
